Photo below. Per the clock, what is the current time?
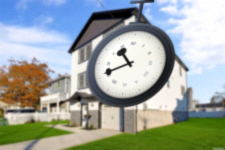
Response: 10:41
